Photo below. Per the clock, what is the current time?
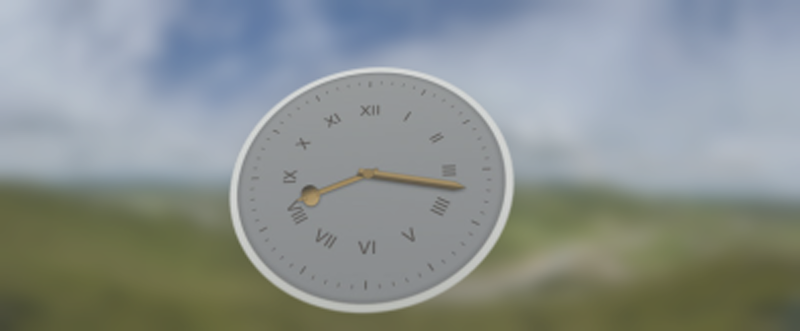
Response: 8:17
